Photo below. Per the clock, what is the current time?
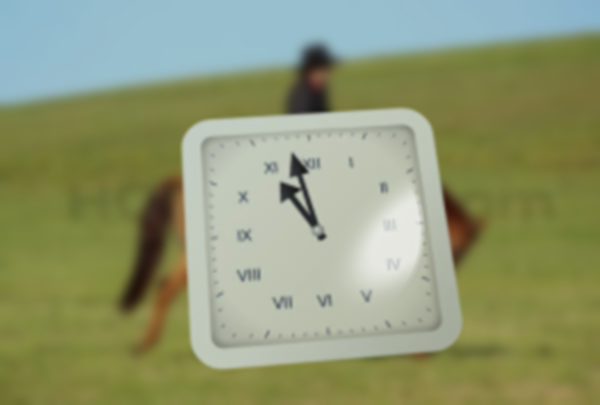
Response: 10:58
